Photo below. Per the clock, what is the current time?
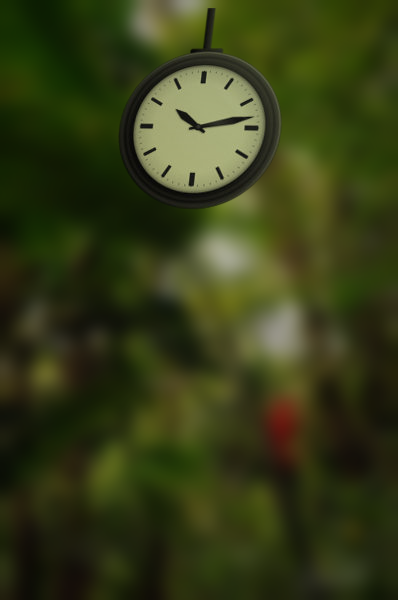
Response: 10:13
